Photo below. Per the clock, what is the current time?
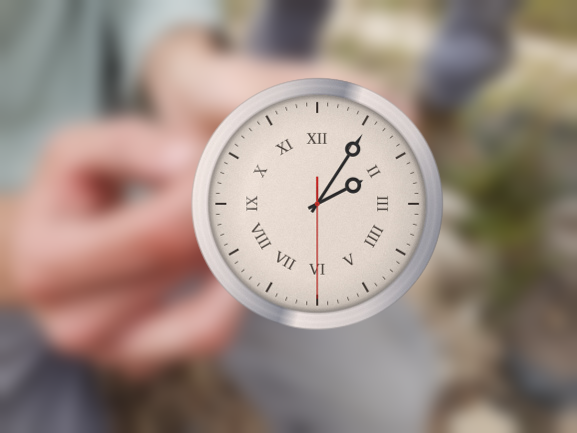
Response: 2:05:30
